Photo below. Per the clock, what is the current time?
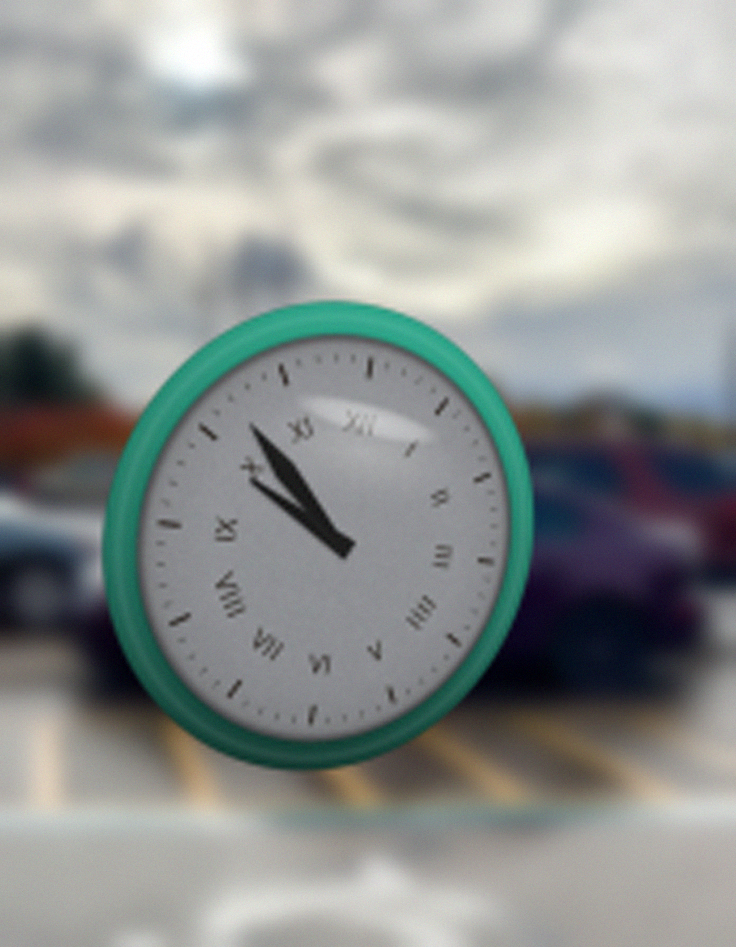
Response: 9:52
